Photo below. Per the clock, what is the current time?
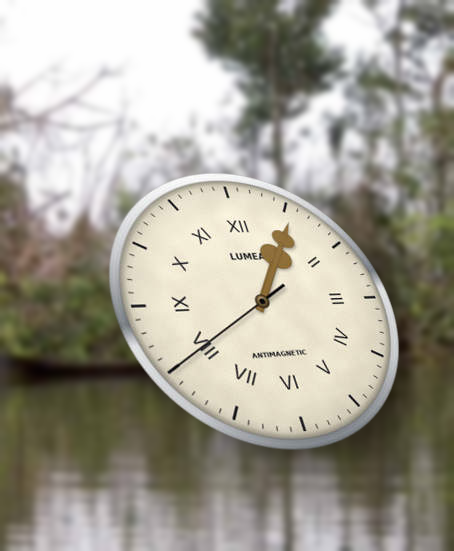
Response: 1:05:40
